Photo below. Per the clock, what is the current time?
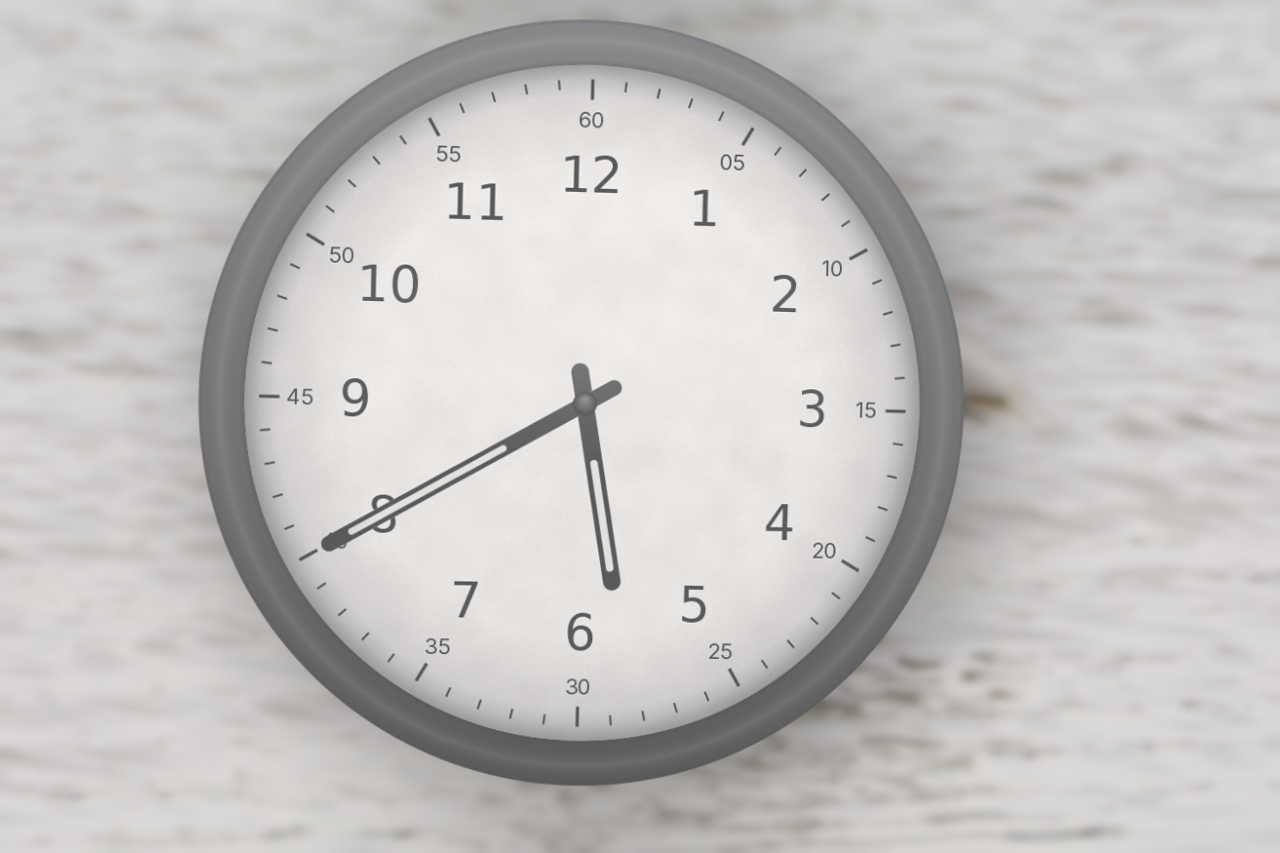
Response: 5:40
